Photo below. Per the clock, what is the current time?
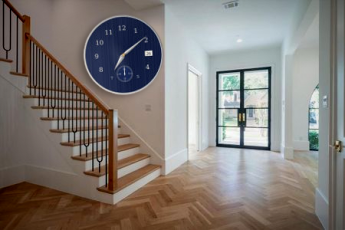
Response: 7:09
